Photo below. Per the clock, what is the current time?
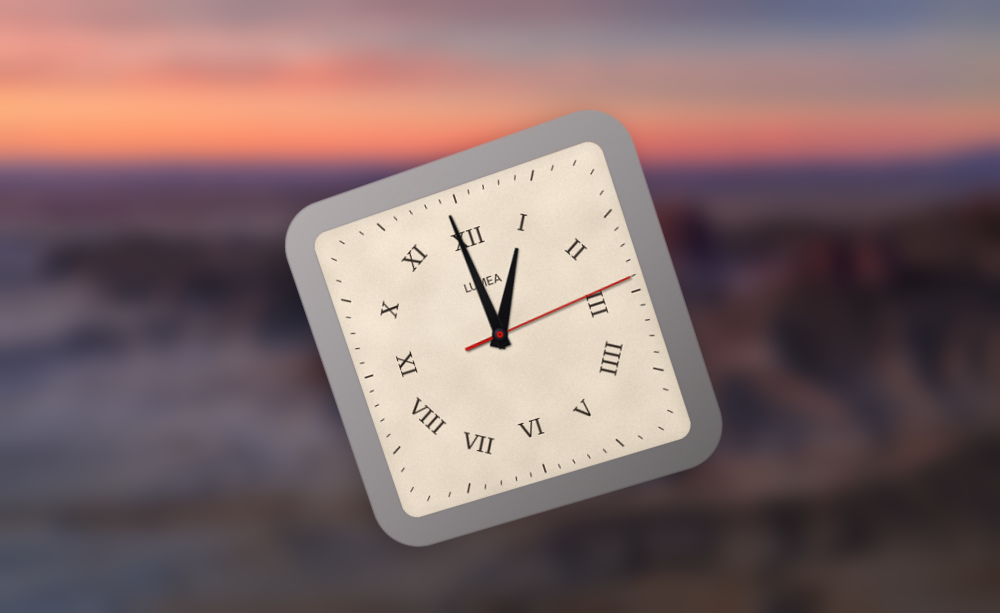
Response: 12:59:14
